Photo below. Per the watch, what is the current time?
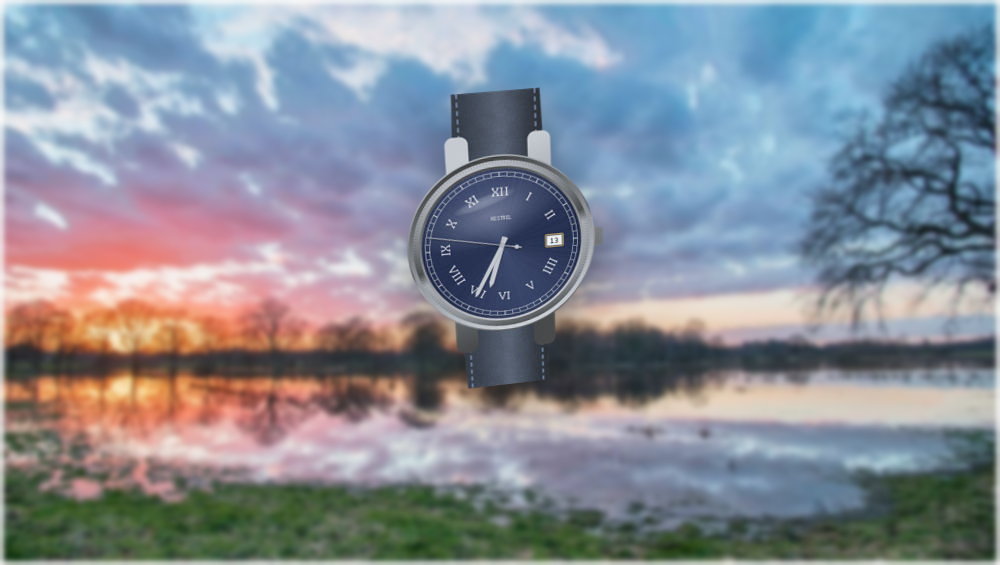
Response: 6:34:47
